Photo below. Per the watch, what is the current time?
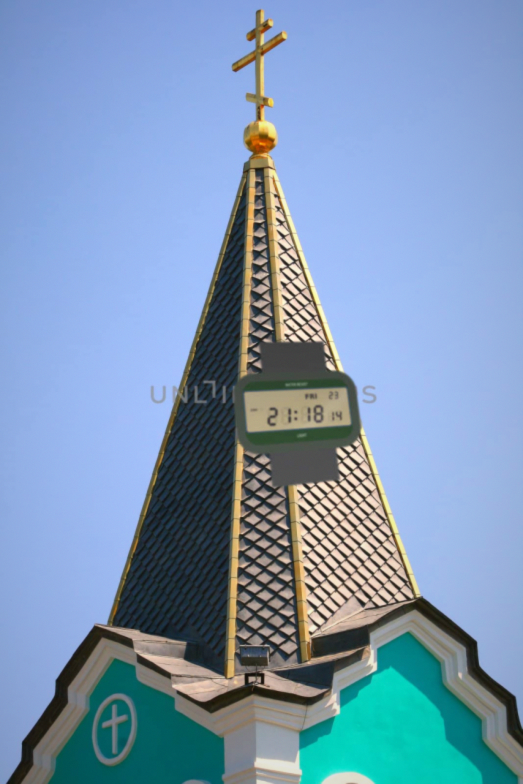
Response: 21:18:14
